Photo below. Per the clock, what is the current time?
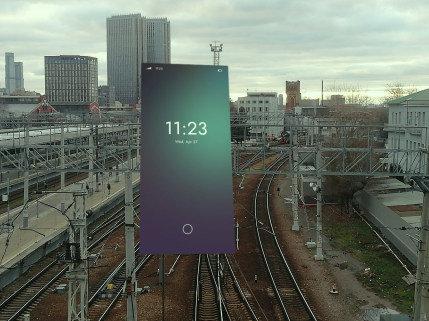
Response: 11:23
